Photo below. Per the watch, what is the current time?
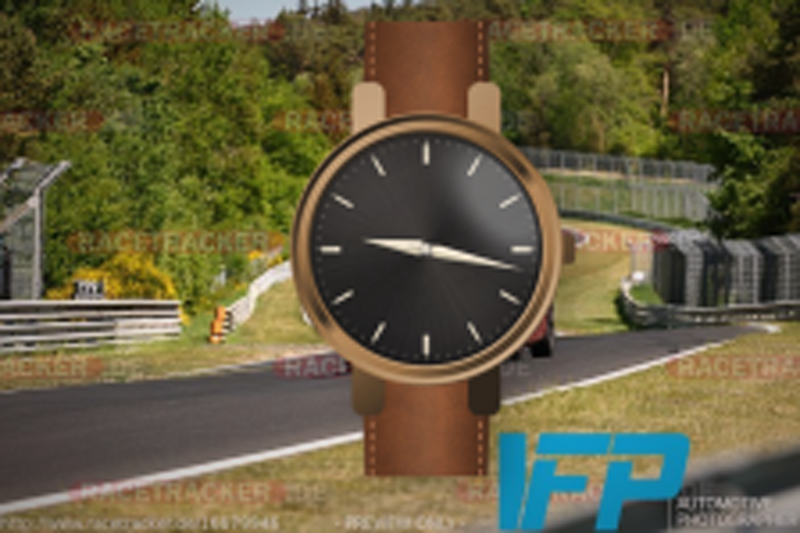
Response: 9:17
